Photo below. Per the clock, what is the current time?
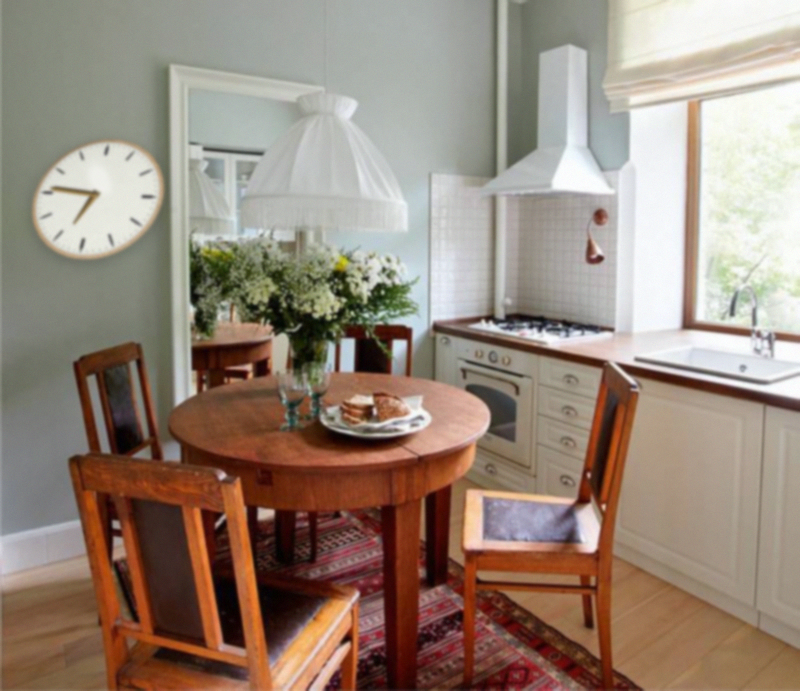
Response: 6:46
